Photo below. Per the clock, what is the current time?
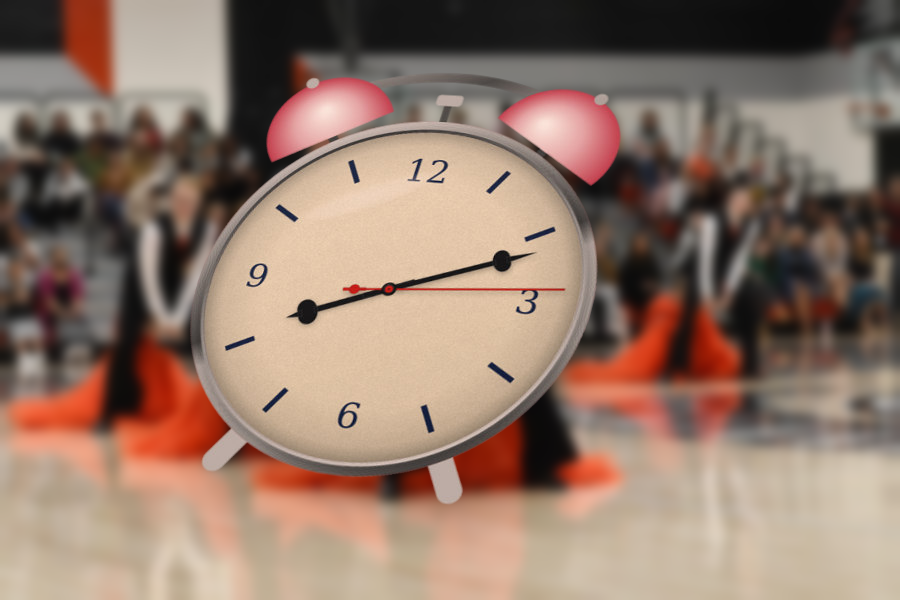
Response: 8:11:14
